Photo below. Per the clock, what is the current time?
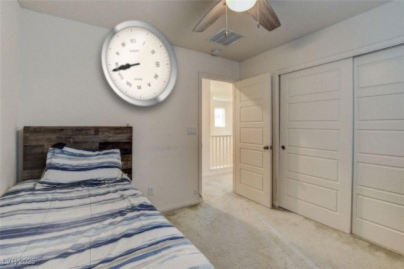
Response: 8:43
